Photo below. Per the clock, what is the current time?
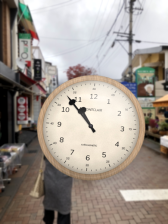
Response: 10:53
